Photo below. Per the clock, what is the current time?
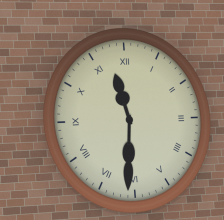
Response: 11:31
